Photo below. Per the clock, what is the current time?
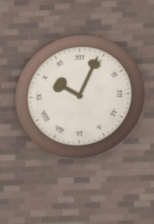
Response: 10:04
